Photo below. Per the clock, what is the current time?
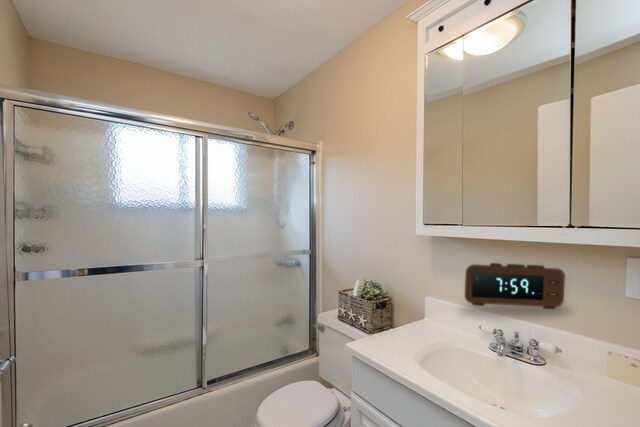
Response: 7:59
